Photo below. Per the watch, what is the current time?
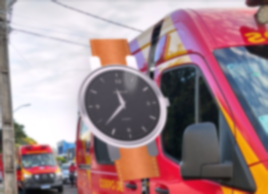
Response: 11:38
